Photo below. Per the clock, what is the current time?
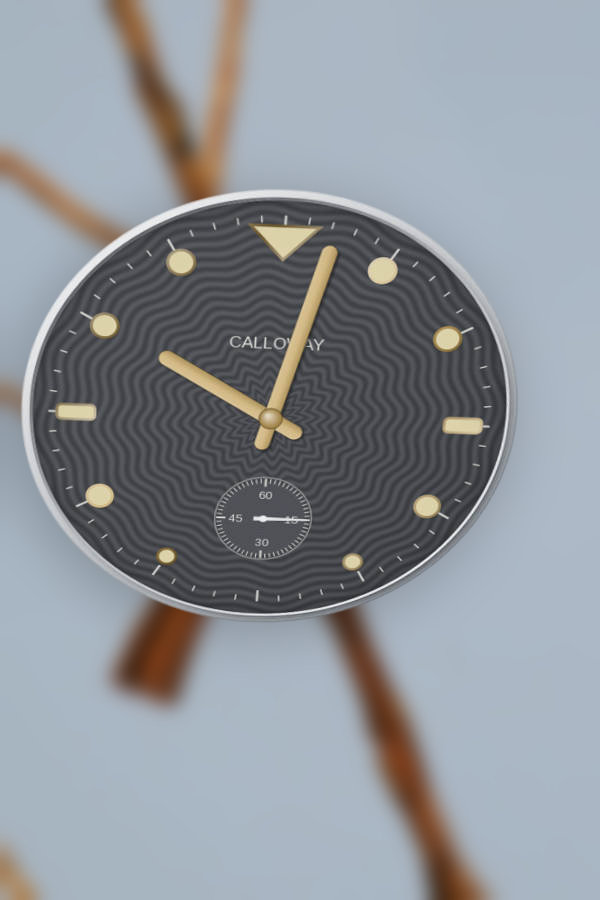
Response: 10:02:15
